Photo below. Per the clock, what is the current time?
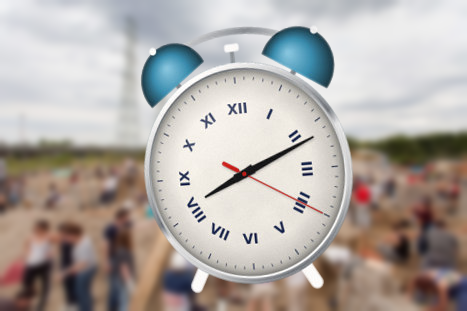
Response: 8:11:20
